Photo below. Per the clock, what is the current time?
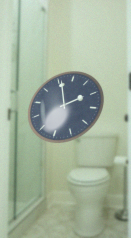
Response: 1:56
